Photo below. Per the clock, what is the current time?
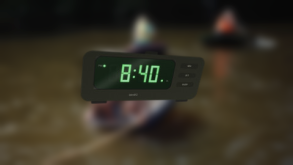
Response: 8:40
